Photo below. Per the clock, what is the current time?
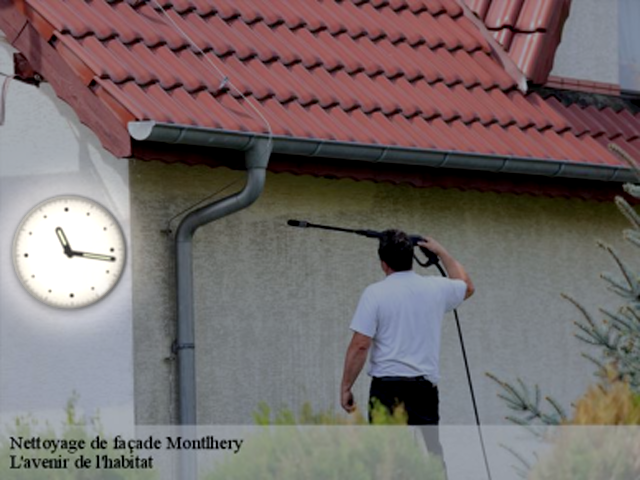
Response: 11:17
